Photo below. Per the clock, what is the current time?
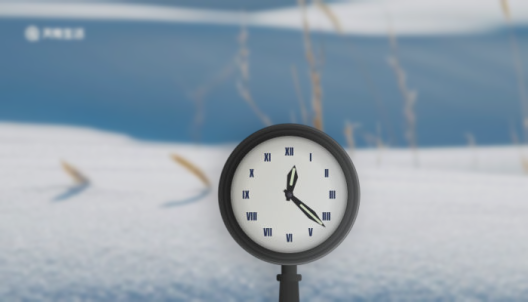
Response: 12:22
